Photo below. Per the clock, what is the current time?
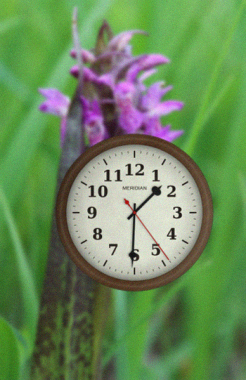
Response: 1:30:24
